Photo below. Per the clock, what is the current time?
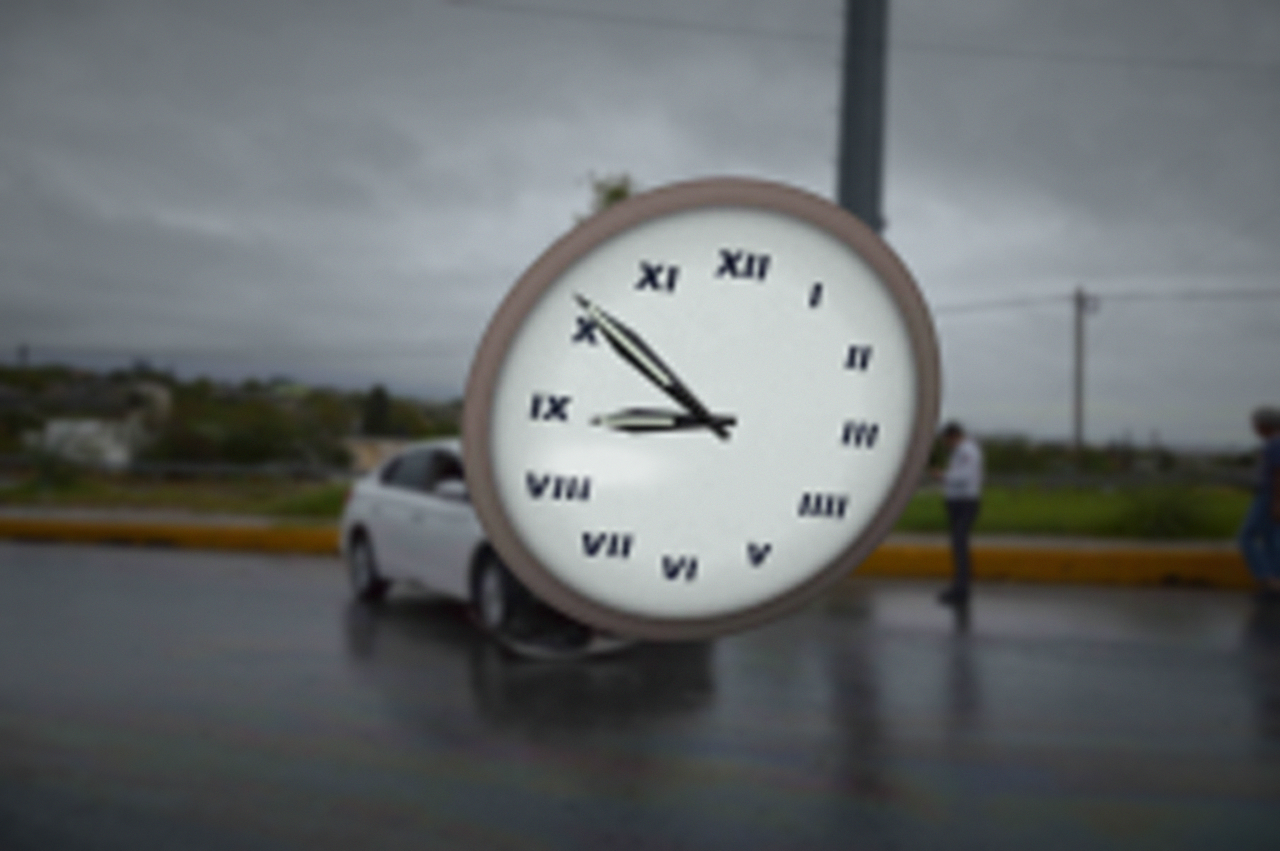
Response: 8:51
